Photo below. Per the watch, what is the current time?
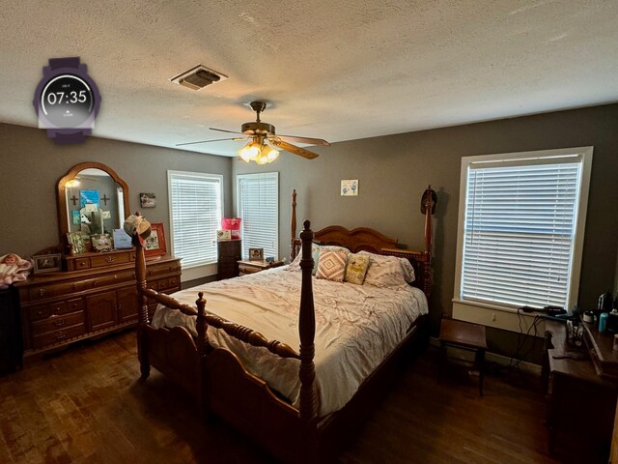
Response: 7:35
